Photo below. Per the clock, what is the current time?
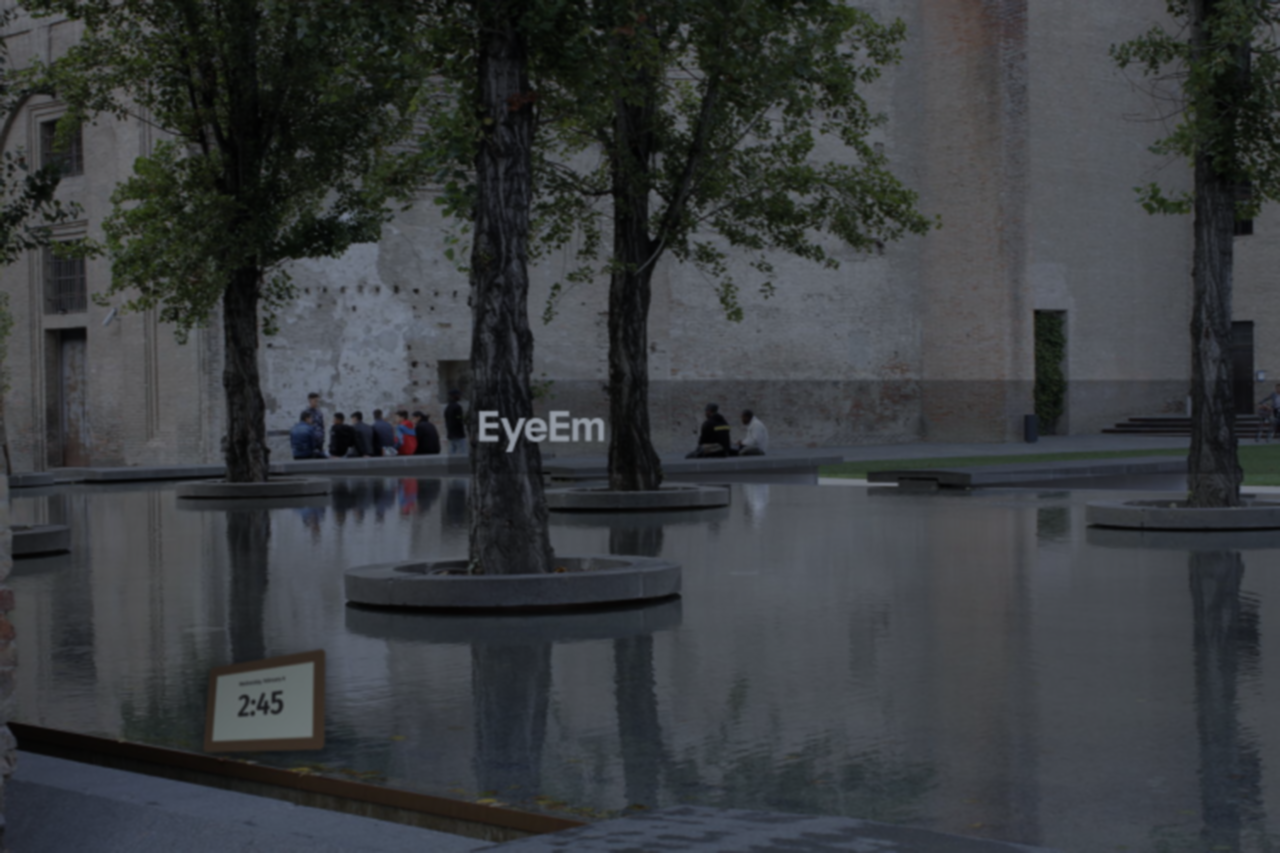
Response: 2:45
